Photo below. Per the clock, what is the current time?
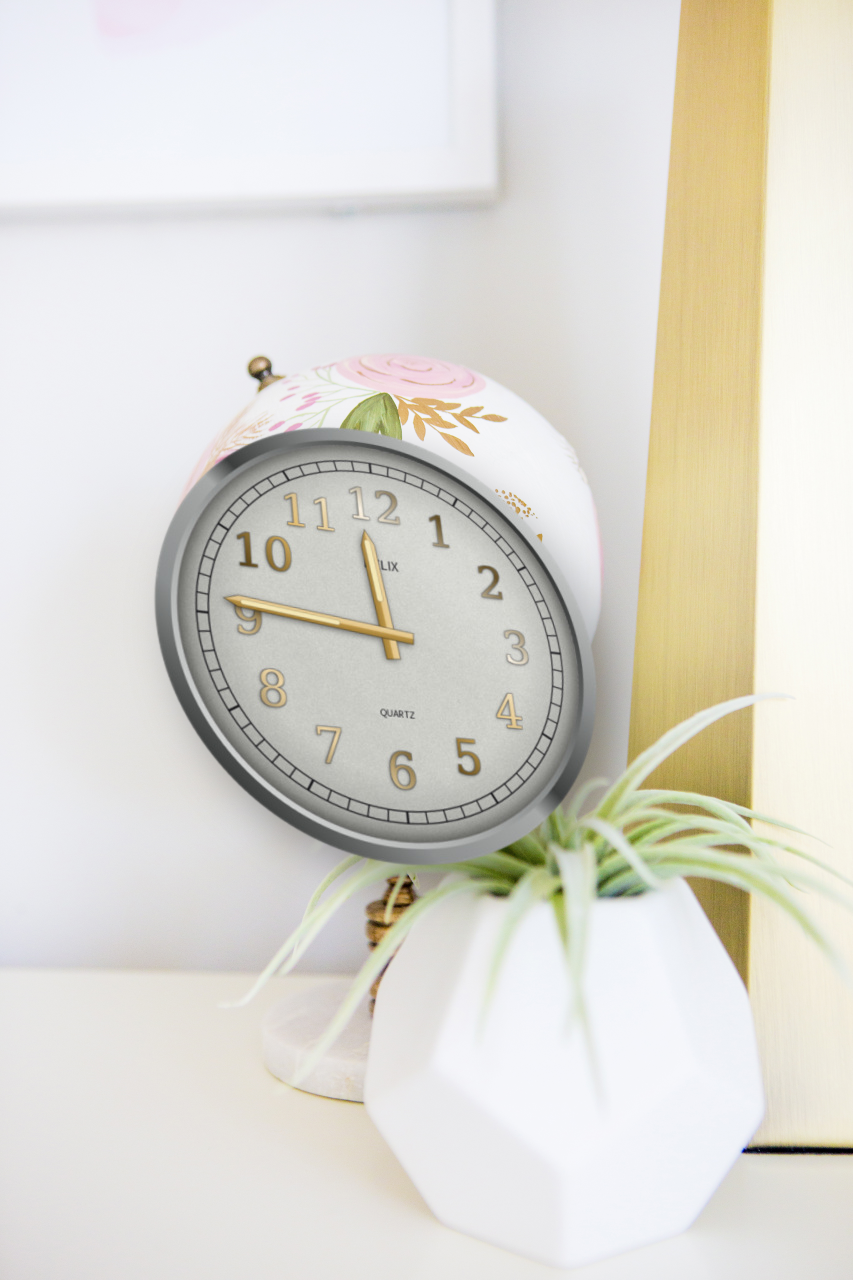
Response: 11:46
